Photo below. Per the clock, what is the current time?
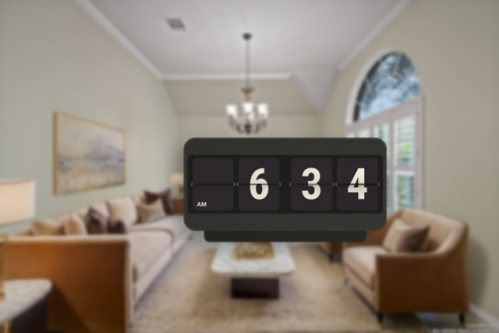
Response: 6:34
